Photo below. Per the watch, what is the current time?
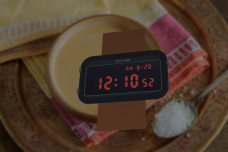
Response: 12:10:52
